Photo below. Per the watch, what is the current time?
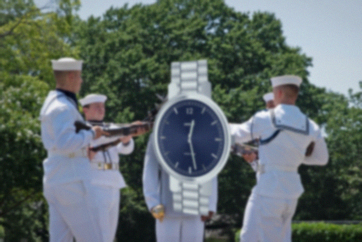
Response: 12:28
